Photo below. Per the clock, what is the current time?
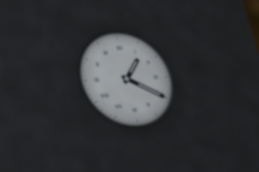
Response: 1:20
